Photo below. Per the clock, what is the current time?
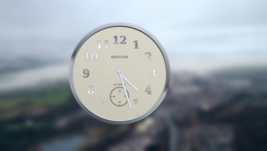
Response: 4:27
